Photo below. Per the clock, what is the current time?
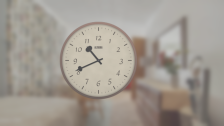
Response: 10:41
